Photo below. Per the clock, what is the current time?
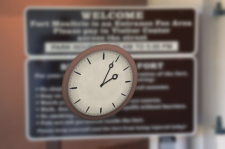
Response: 2:04
